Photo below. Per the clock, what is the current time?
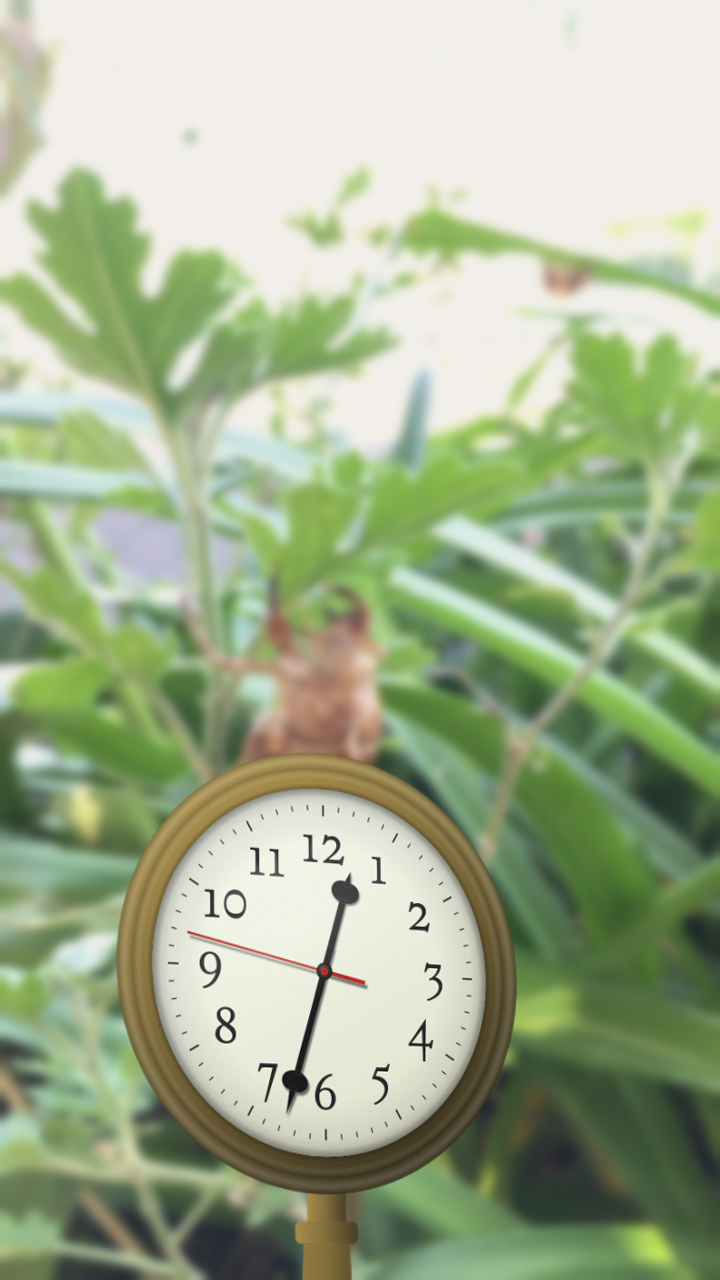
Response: 12:32:47
